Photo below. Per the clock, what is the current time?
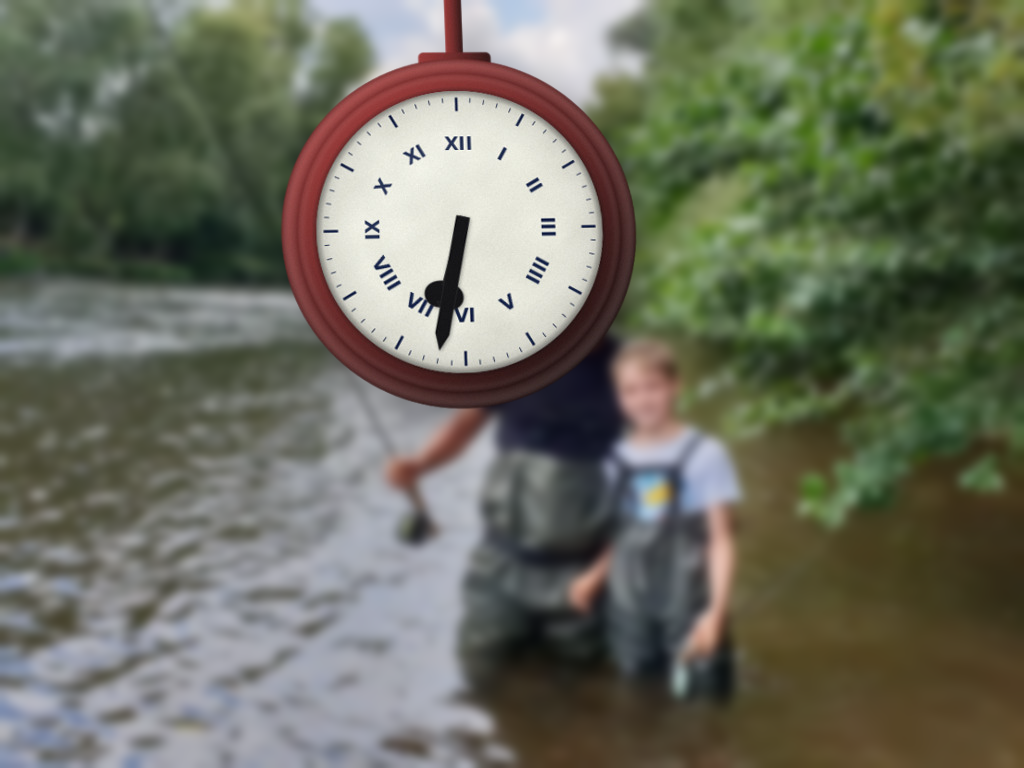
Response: 6:32
